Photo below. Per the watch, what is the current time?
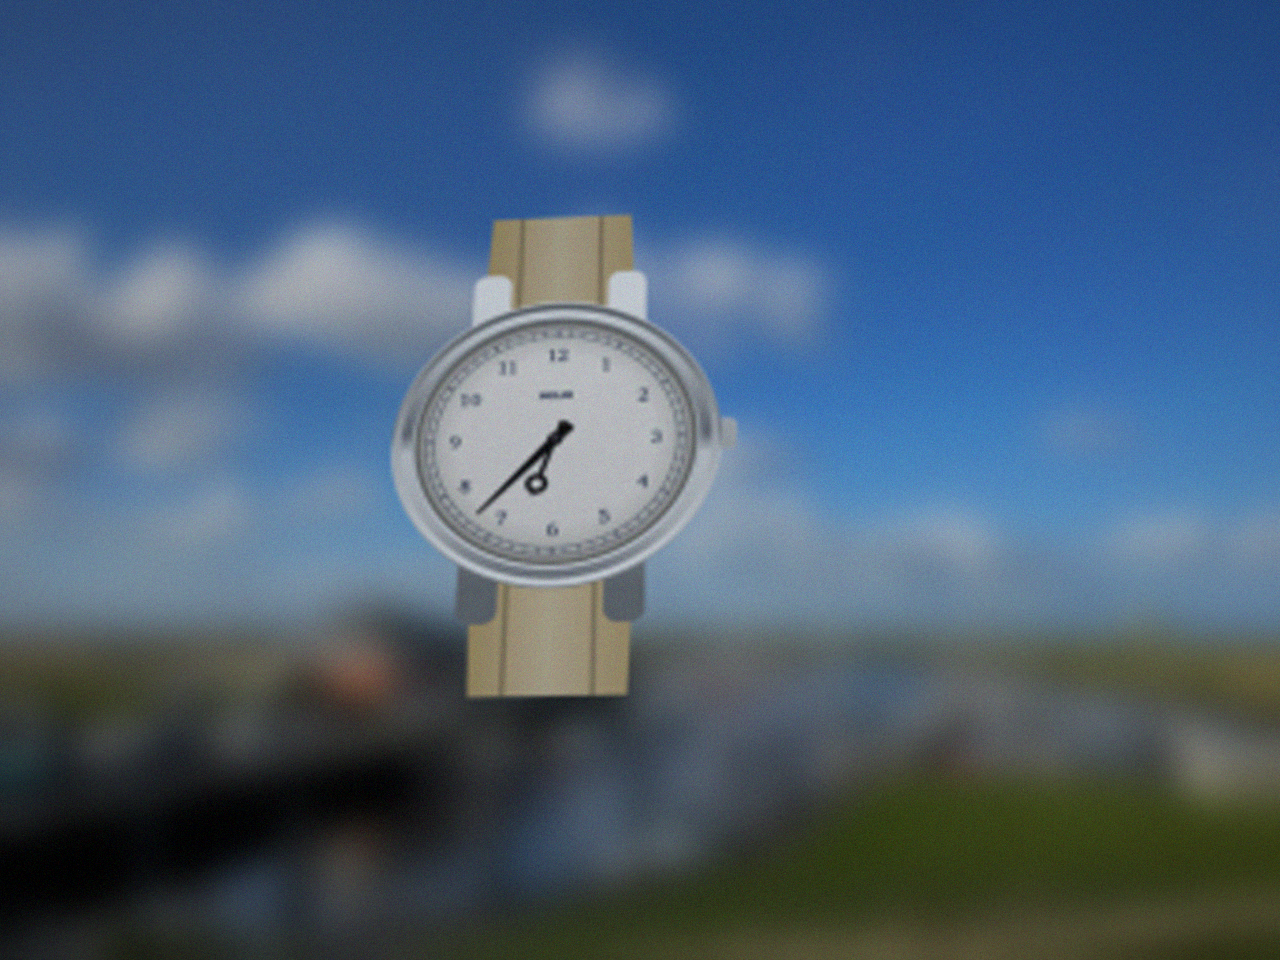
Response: 6:37
